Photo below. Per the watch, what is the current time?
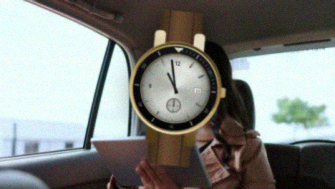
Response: 10:58
